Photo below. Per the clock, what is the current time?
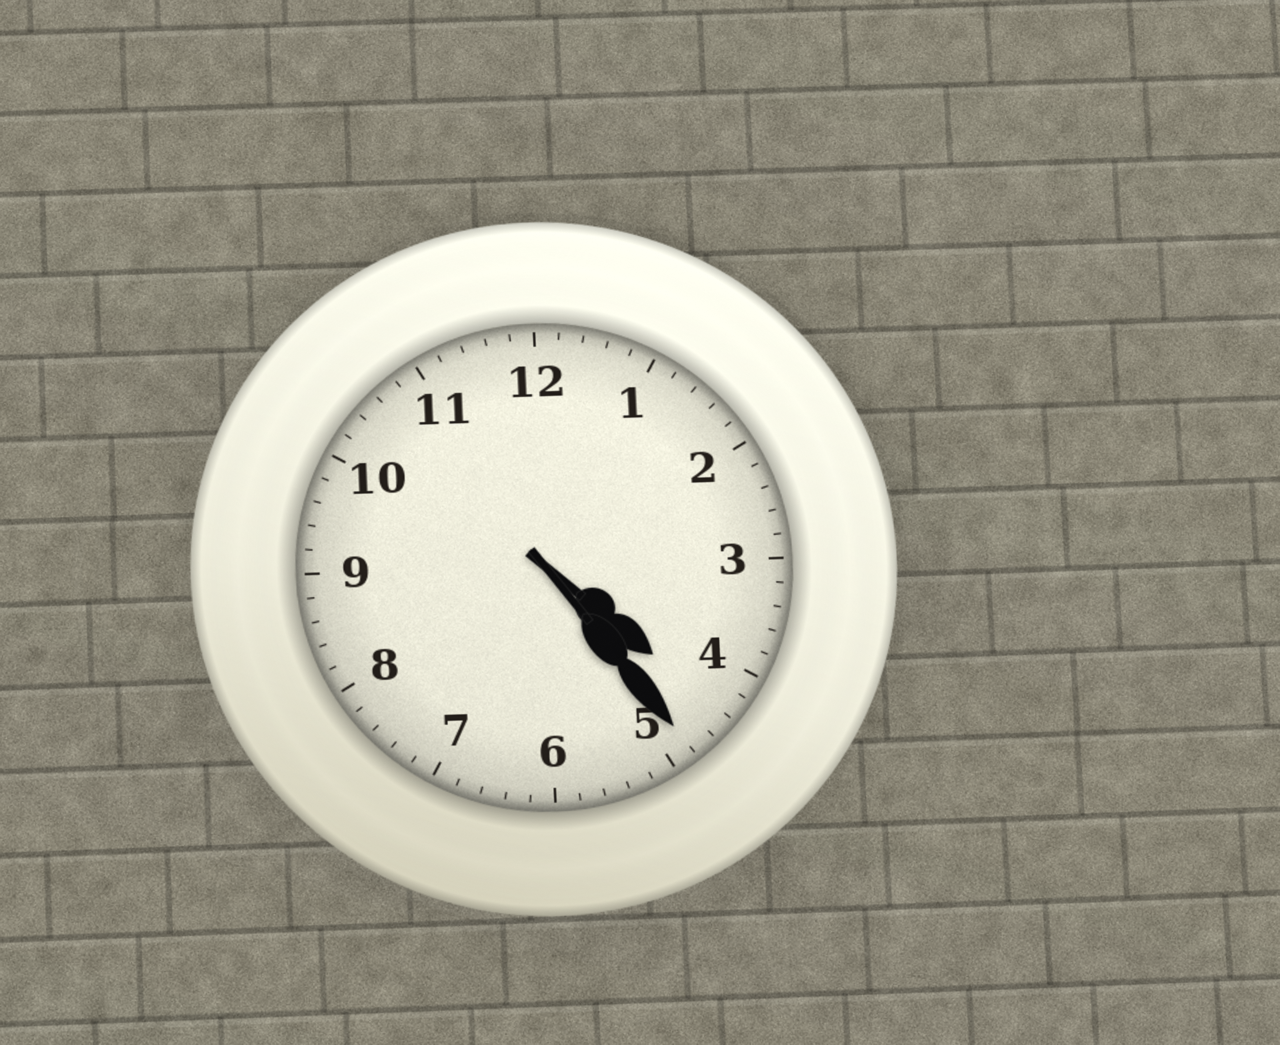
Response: 4:24
